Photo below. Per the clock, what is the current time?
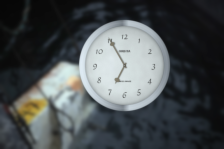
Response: 6:55
